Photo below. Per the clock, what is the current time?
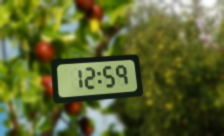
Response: 12:59
